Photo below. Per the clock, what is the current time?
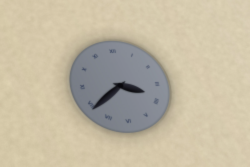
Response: 3:39
